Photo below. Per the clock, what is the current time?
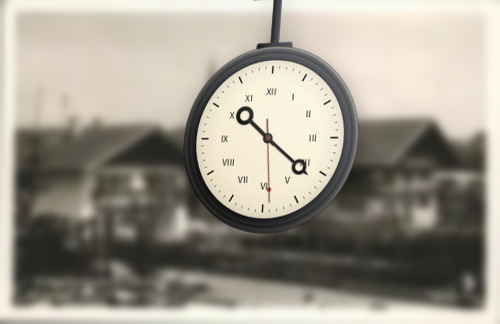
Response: 10:21:29
